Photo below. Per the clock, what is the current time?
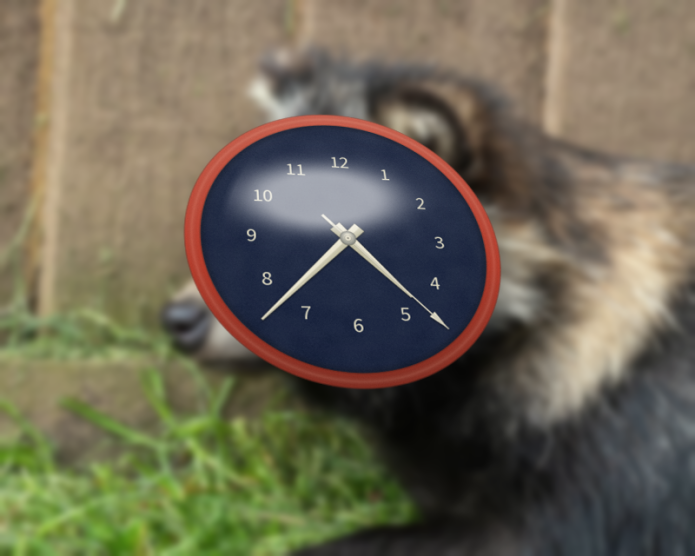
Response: 4:37:23
